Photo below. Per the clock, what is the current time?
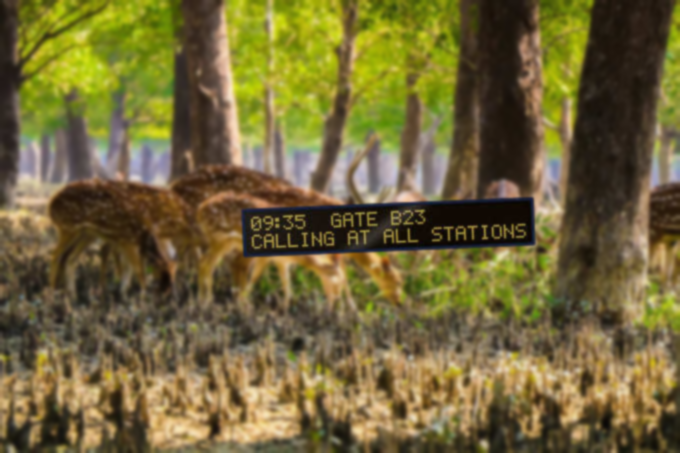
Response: 9:35
